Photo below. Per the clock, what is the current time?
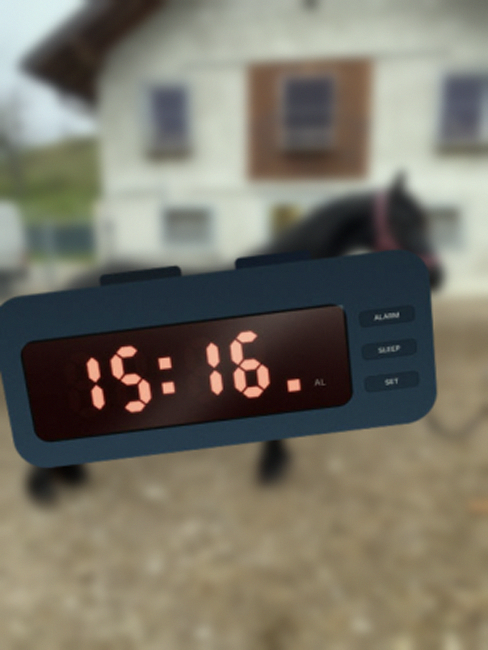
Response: 15:16
